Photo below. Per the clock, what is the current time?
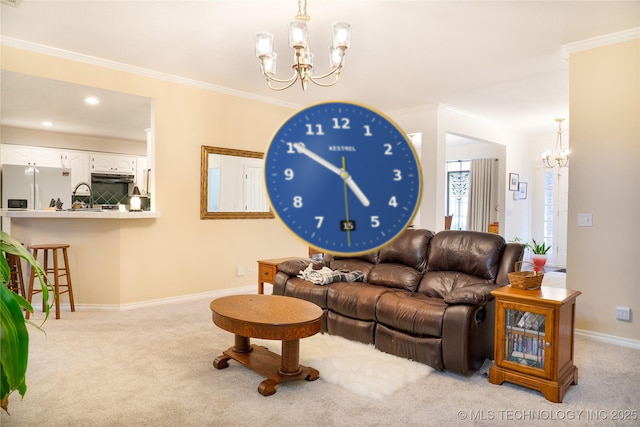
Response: 4:50:30
